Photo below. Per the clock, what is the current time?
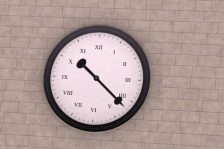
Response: 10:22
